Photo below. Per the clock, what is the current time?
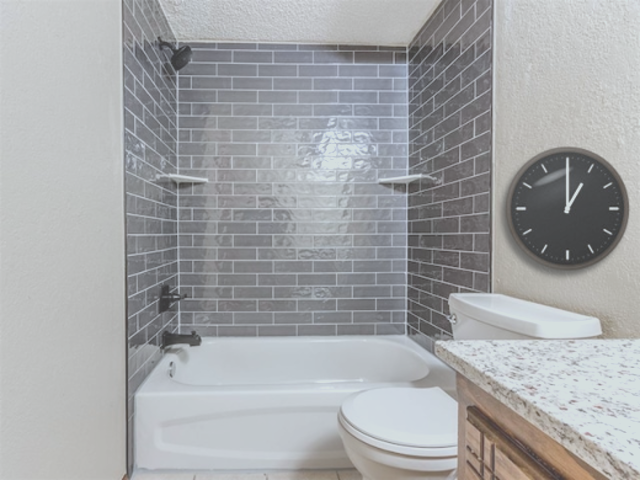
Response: 1:00
